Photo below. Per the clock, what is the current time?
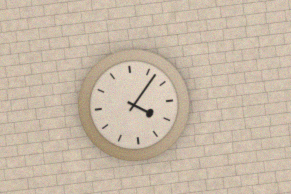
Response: 4:07
